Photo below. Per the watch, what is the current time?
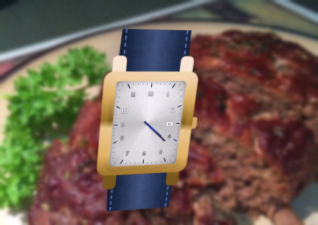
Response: 4:22
